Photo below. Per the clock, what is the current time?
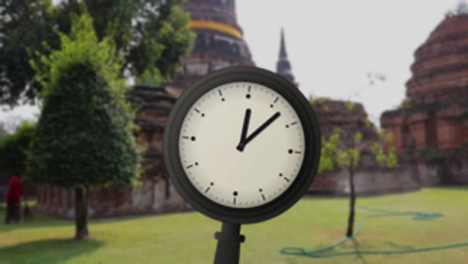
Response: 12:07
